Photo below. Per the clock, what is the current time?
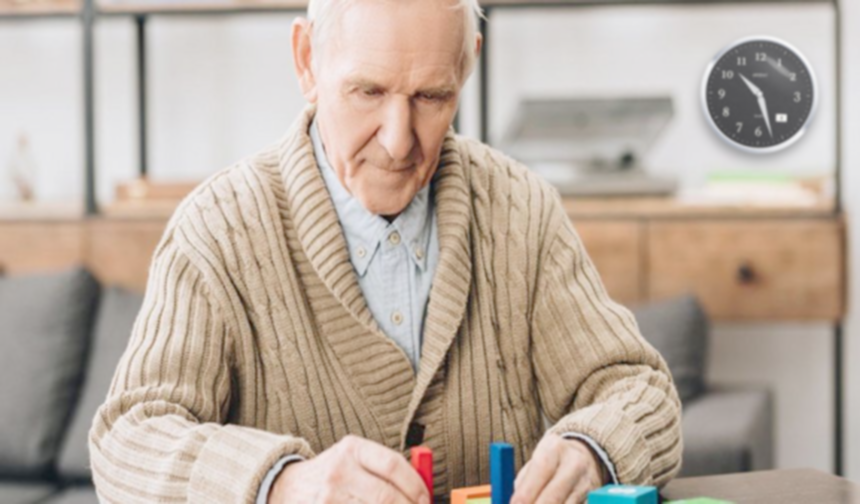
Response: 10:27
